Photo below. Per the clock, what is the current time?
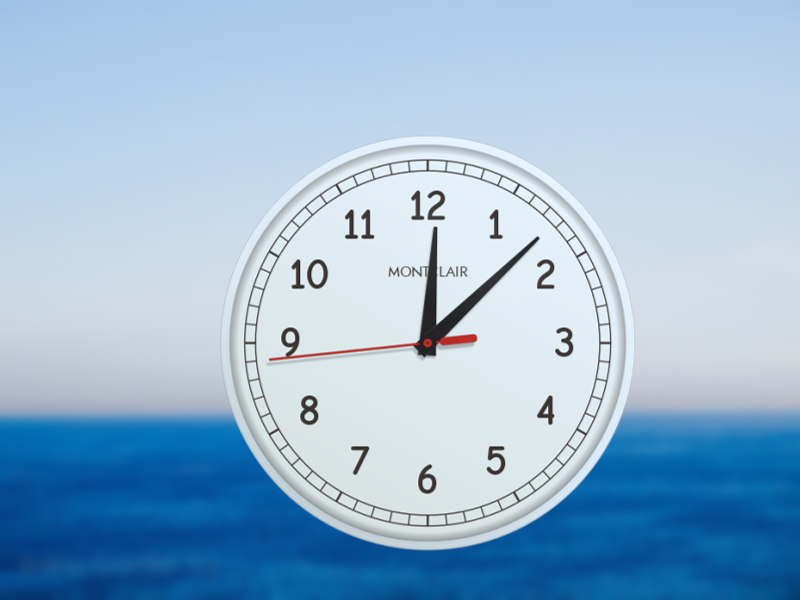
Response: 12:07:44
